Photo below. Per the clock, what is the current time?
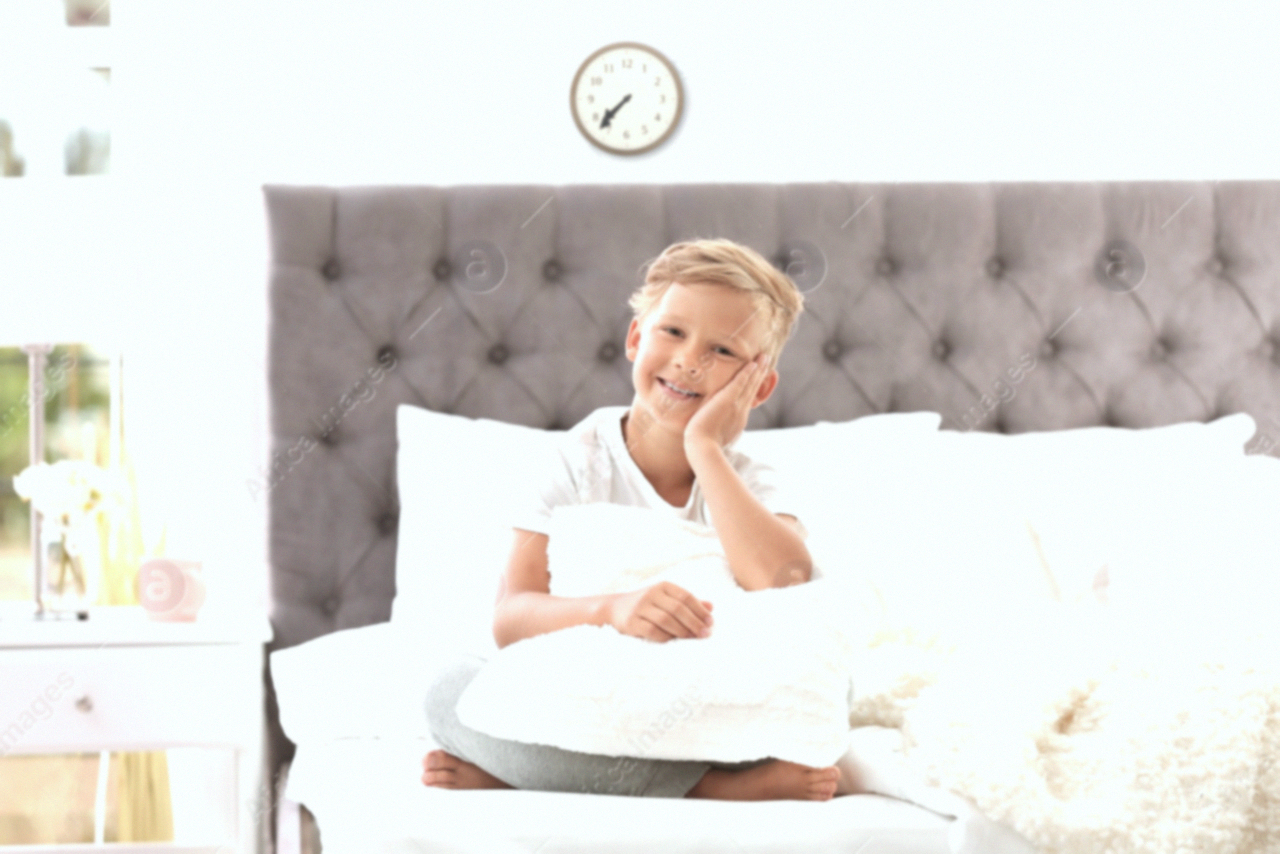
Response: 7:37
